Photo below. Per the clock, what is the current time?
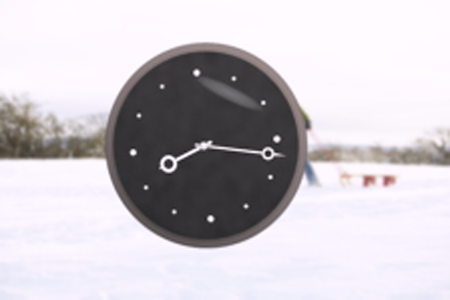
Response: 8:17
